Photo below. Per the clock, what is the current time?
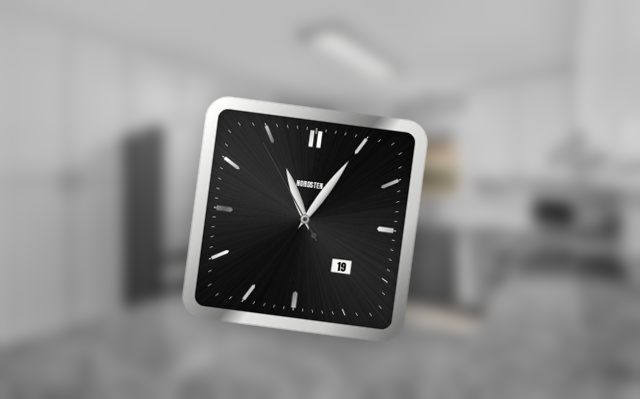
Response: 11:04:54
